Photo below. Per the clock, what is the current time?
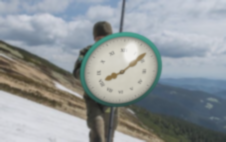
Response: 8:08
